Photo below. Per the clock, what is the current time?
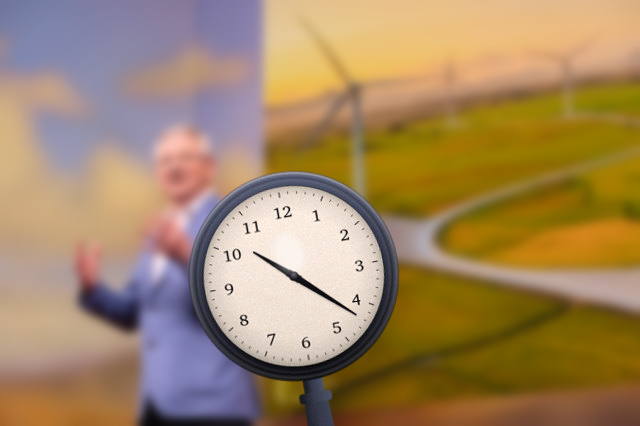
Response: 10:22
